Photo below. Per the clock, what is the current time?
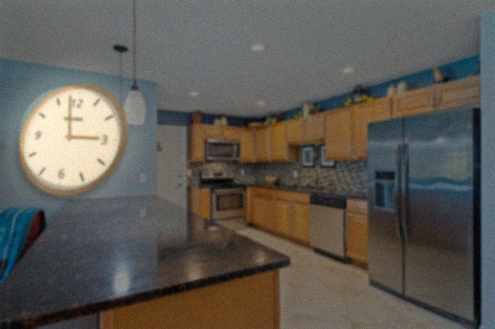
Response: 2:58
